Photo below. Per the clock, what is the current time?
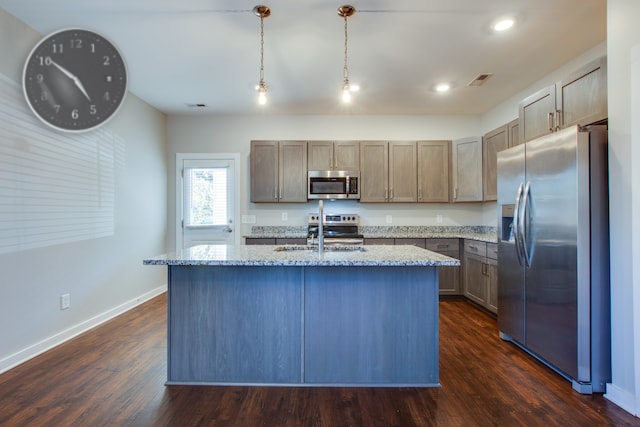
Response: 4:51
